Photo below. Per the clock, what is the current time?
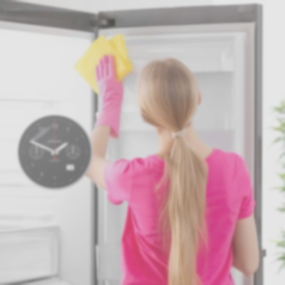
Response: 1:49
